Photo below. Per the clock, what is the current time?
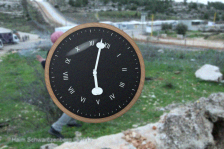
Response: 4:58
